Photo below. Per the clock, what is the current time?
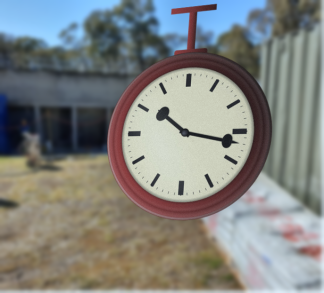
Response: 10:17
